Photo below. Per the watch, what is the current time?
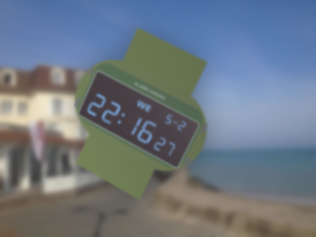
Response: 22:16:27
